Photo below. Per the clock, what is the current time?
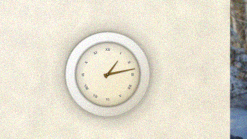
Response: 1:13
